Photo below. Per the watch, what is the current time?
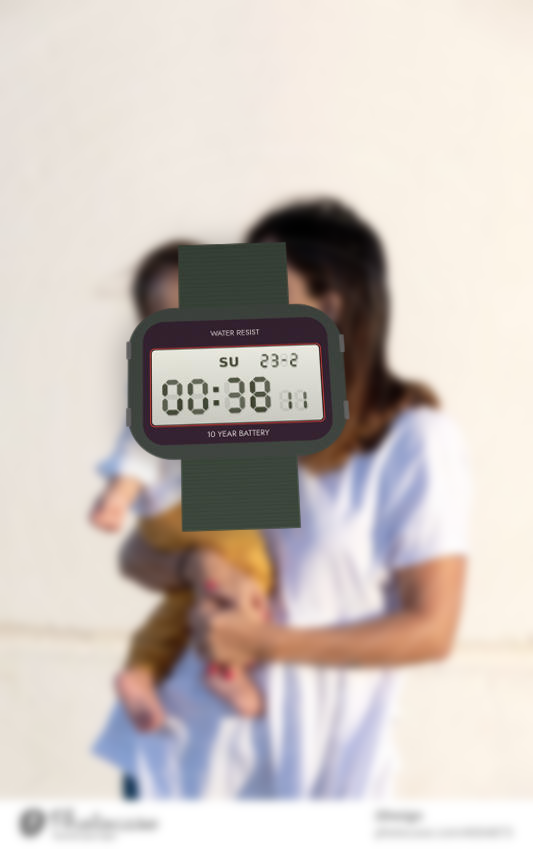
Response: 0:38:11
